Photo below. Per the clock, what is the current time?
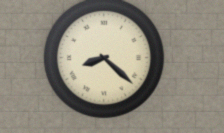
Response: 8:22
